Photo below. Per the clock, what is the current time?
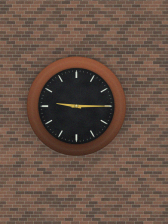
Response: 9:15
